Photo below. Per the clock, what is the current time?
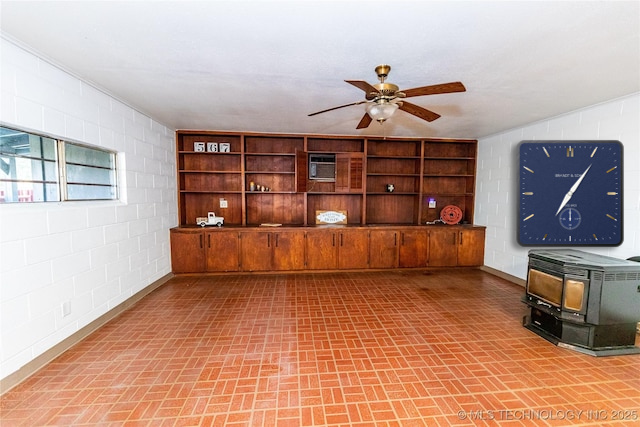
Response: 7:06
